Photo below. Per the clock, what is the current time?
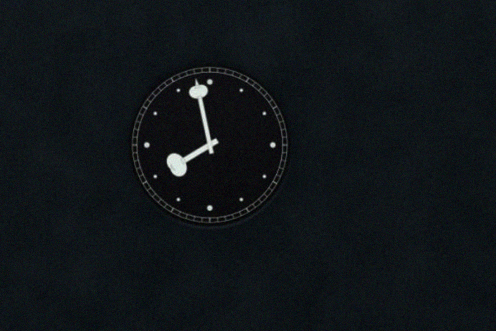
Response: 7:58
